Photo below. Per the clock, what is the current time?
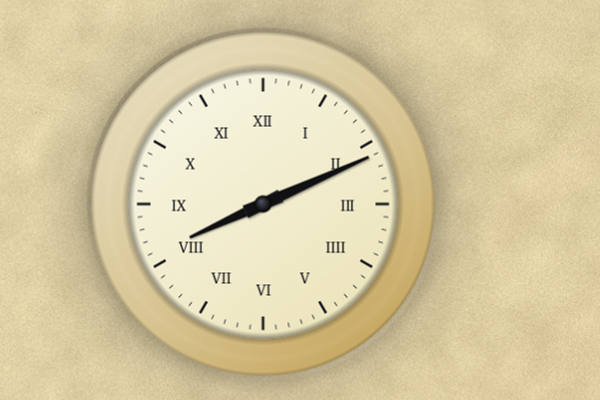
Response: 8:11
